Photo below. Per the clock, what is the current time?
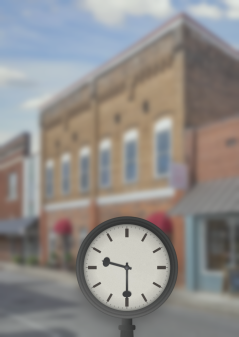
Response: 9:30
